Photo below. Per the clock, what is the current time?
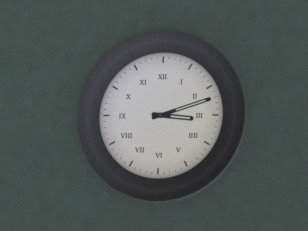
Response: 3:12
